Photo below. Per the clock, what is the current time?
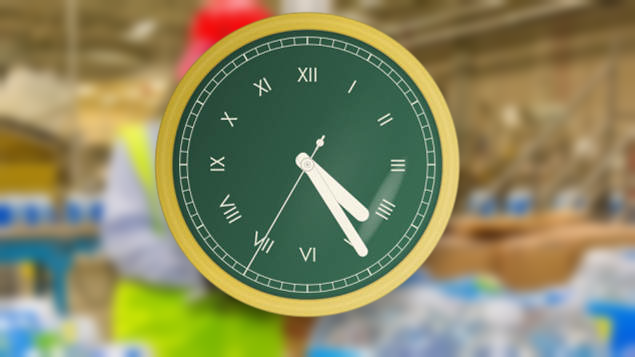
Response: 4:24:35
